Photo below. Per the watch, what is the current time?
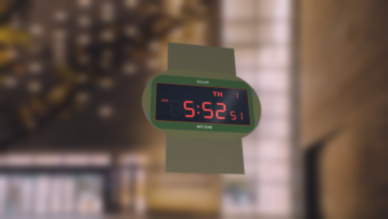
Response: 5:52
